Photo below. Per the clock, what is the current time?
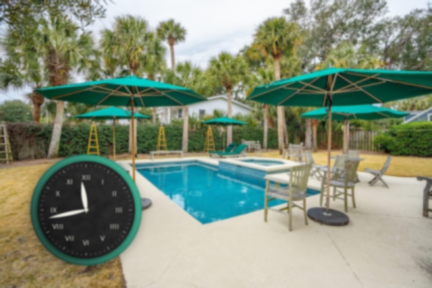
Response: 11:43
